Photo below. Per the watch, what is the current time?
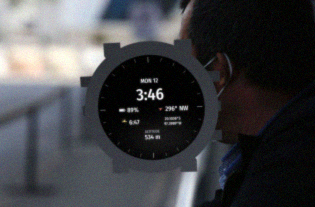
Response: 3:46
